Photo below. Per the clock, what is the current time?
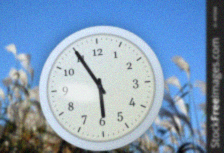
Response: 5:55
